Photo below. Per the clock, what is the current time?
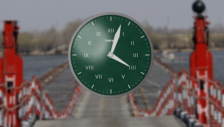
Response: 4:03
